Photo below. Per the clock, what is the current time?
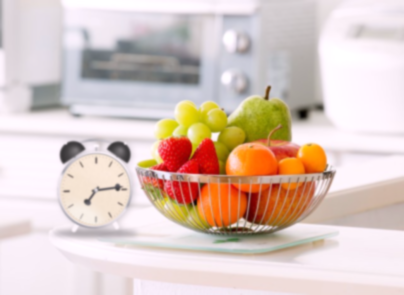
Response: 7:14
